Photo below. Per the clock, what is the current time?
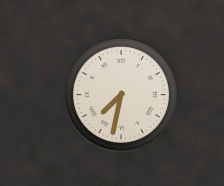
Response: 7:32
